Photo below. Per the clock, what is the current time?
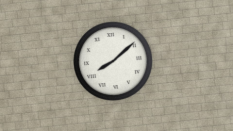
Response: 8:09
